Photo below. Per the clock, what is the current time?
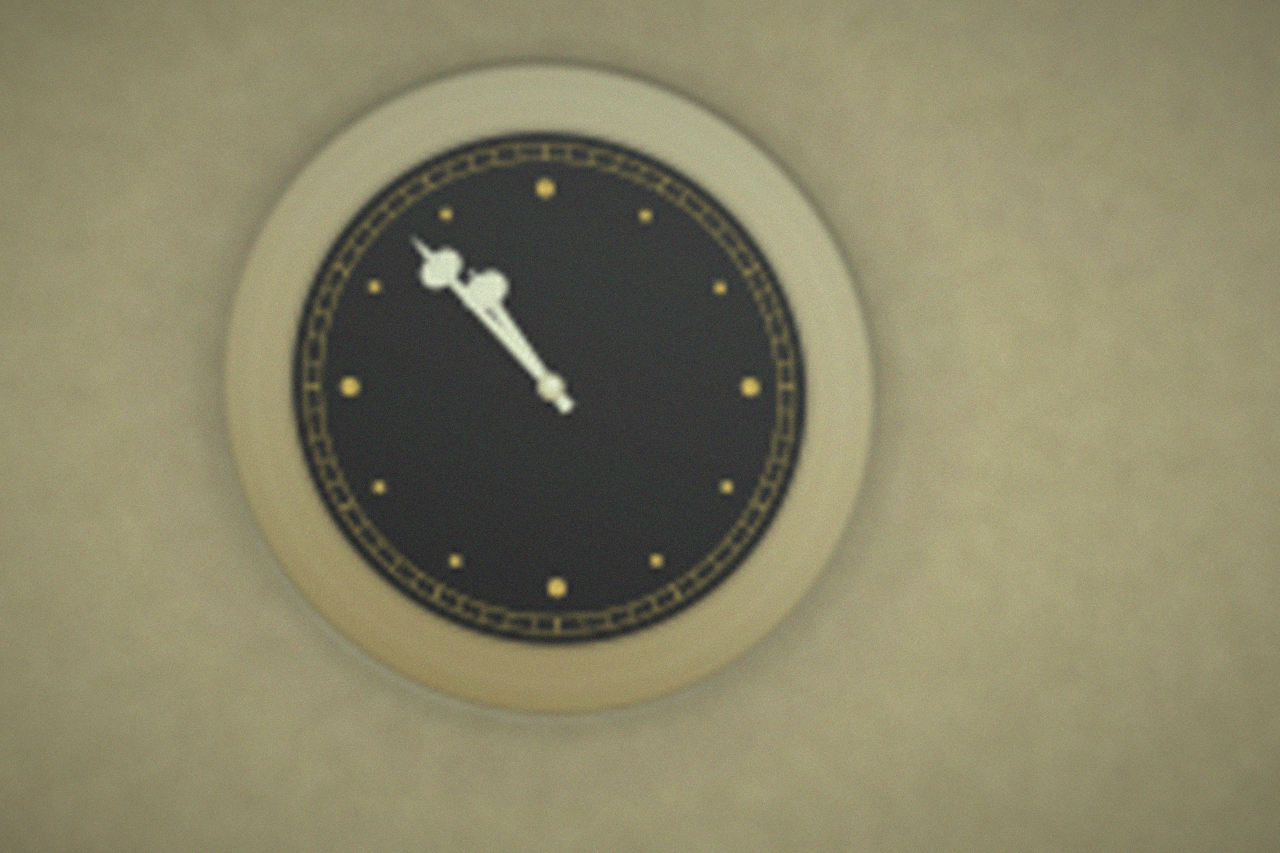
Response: 10:53
